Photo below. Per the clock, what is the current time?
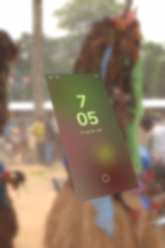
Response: 7:05
